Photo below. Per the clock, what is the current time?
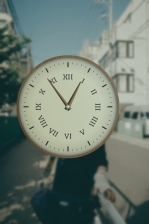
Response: 12:54
